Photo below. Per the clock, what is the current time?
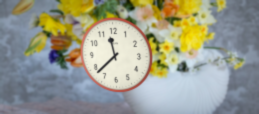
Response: 11:38
